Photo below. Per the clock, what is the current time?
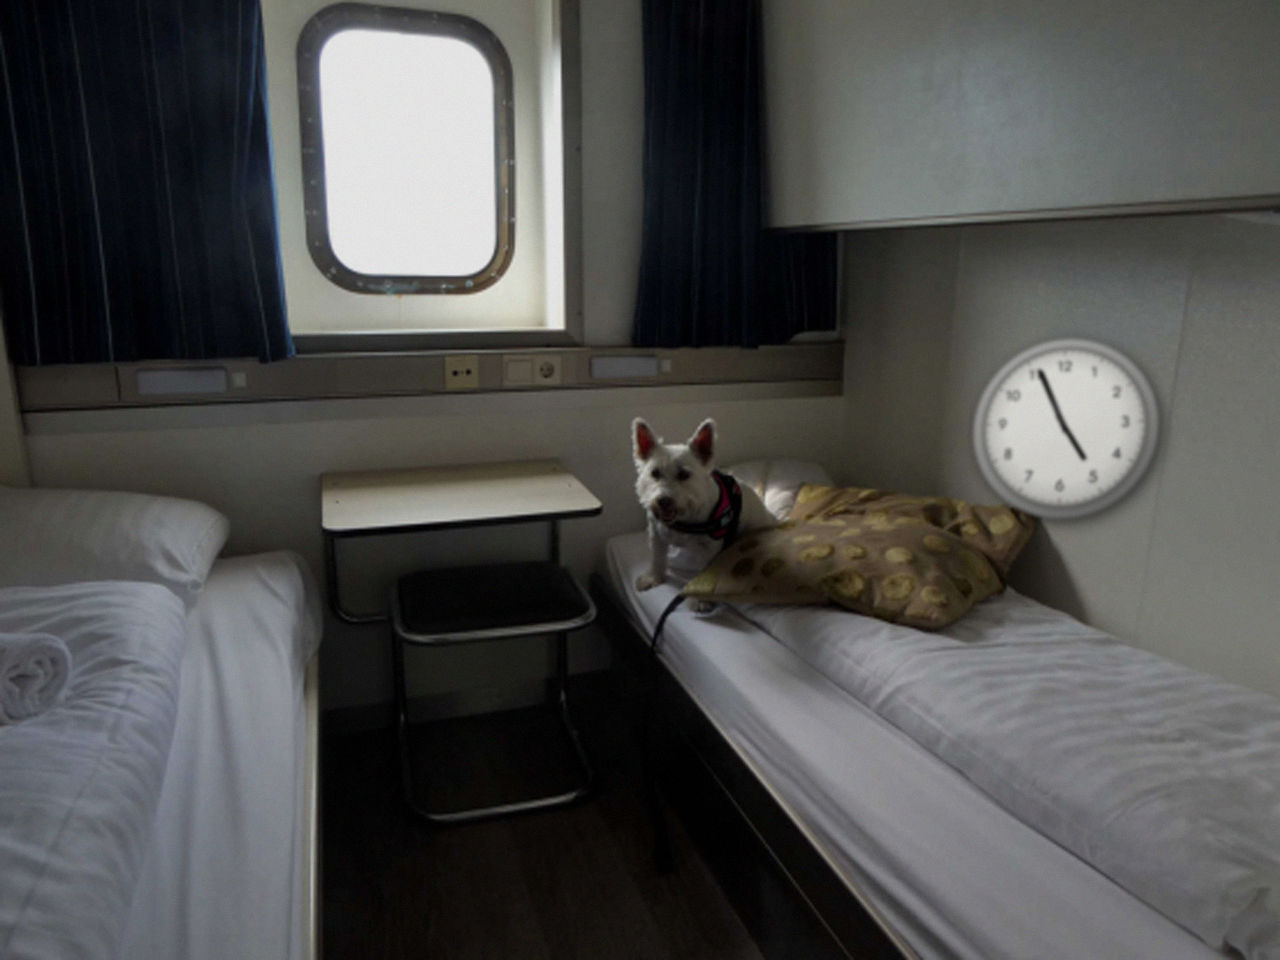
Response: 4:56
